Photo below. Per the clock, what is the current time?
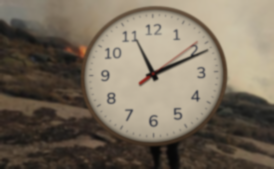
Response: 11:11:09
